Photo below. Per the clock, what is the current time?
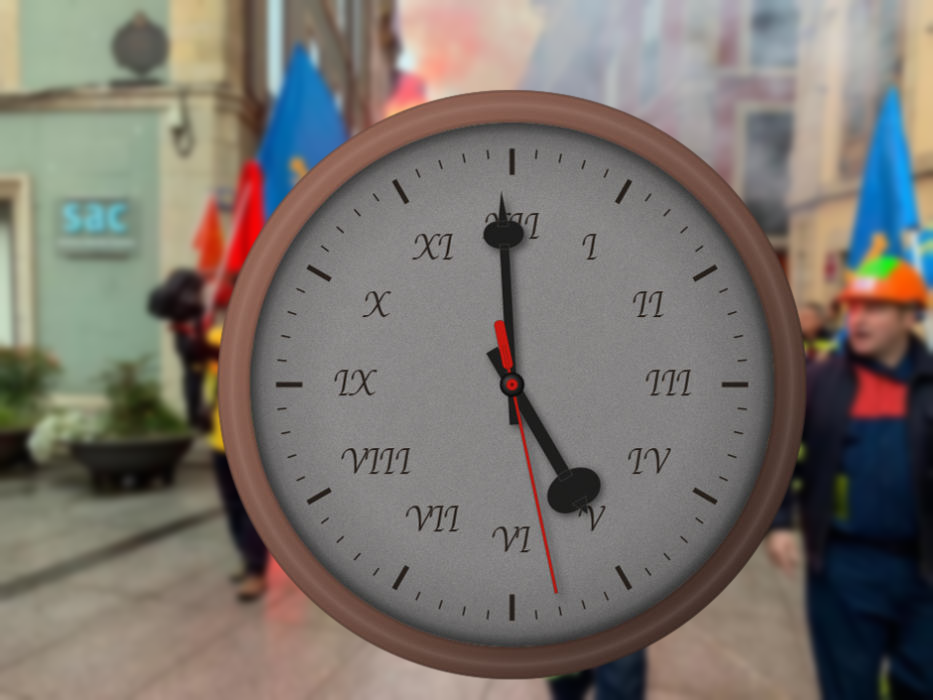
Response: 4:59:28
